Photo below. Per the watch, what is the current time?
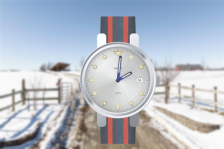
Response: 2:01
